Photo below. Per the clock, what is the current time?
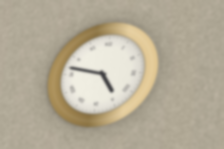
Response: 4:47
